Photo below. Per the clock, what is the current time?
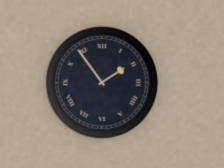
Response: 1:54
